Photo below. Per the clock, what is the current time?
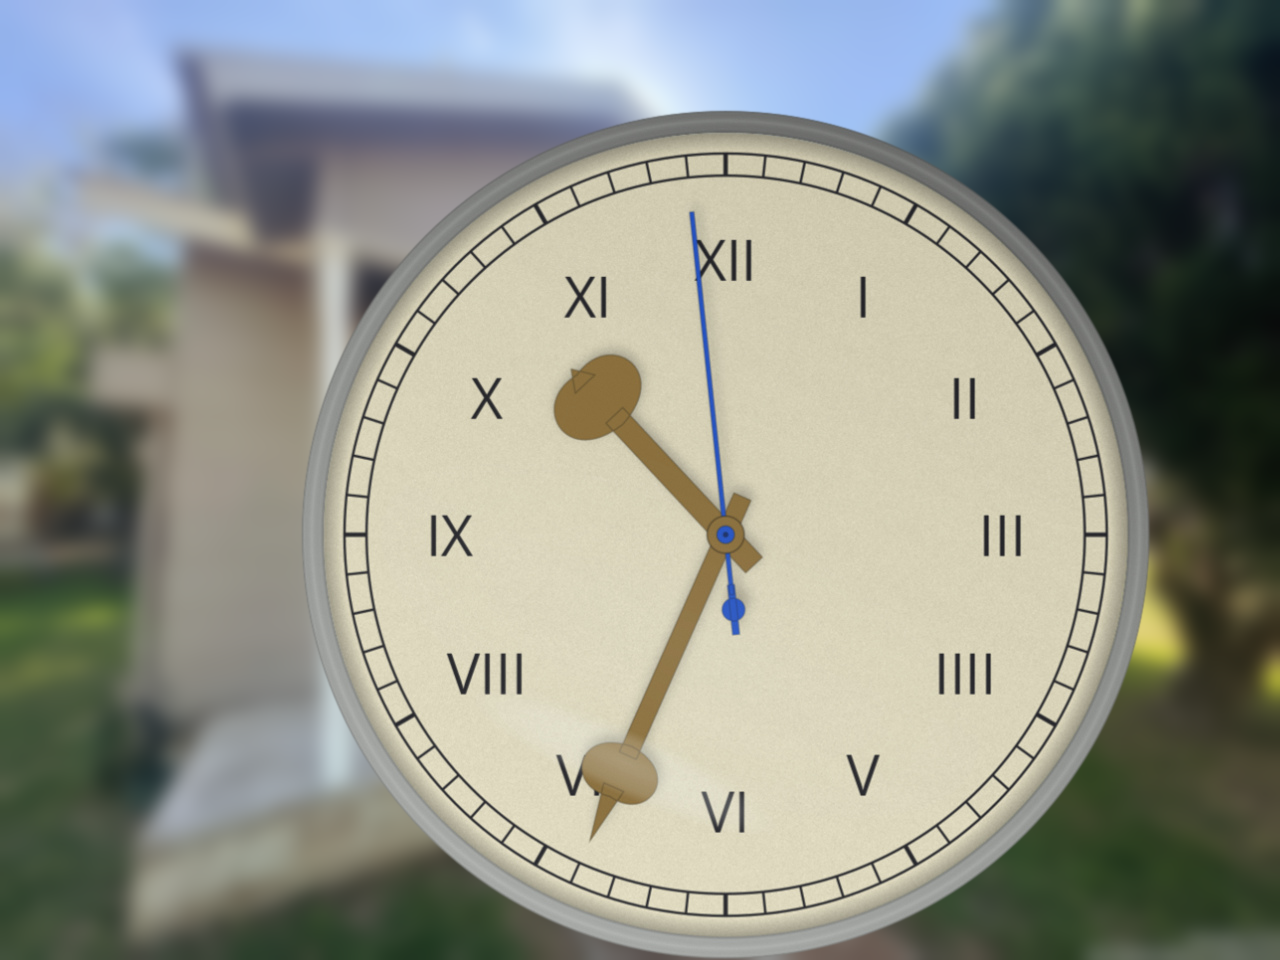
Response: 10:33:59
